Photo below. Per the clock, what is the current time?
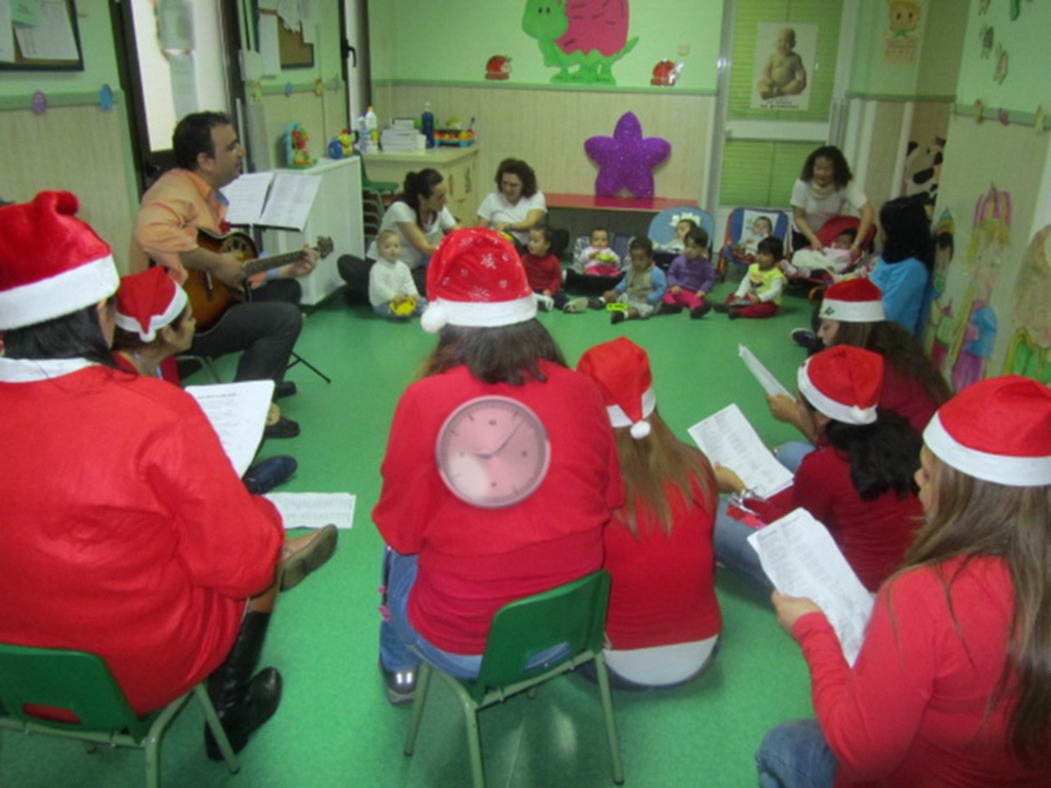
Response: 9:07
